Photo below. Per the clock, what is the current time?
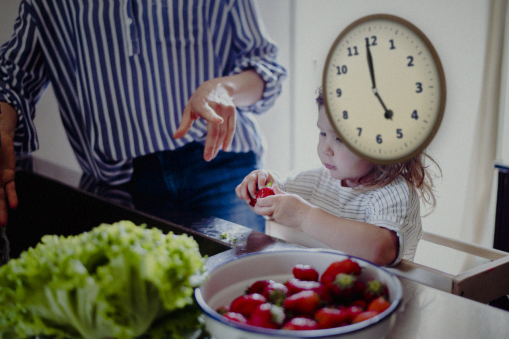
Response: 4:59
